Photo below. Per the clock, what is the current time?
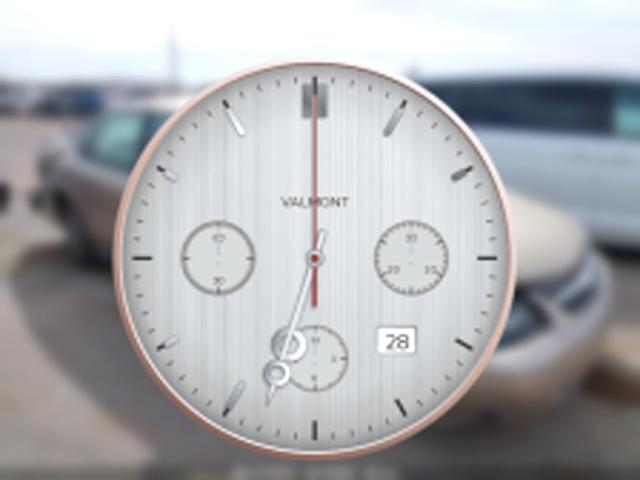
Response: 6:33
